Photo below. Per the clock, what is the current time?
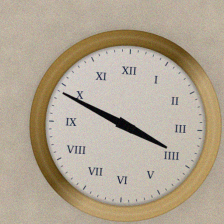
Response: 3:49
